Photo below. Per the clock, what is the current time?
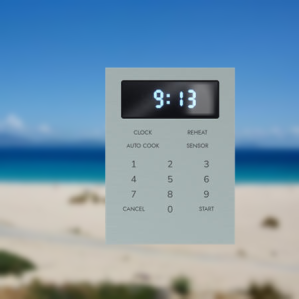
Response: 9:13
